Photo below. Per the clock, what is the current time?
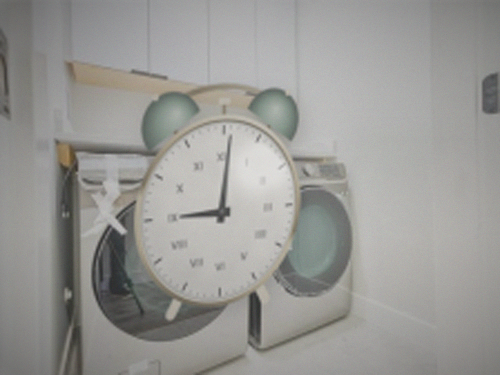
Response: 9:01
